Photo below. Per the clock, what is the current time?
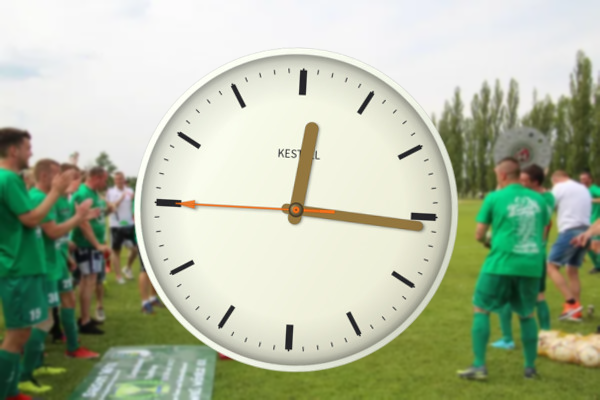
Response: 12:15:45
